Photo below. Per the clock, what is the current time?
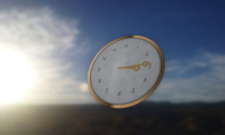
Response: 3:14
